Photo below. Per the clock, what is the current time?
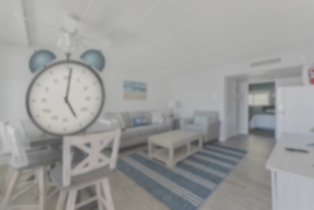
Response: 5:01
